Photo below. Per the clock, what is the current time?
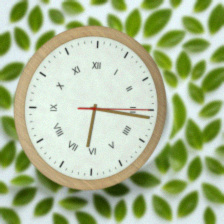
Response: 6:16:15
